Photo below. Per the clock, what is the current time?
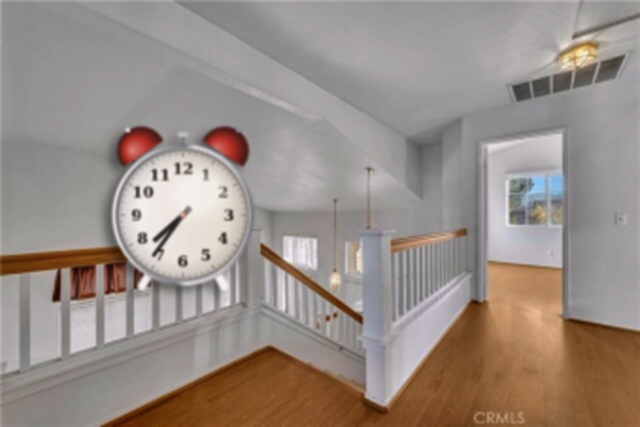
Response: 7:36
